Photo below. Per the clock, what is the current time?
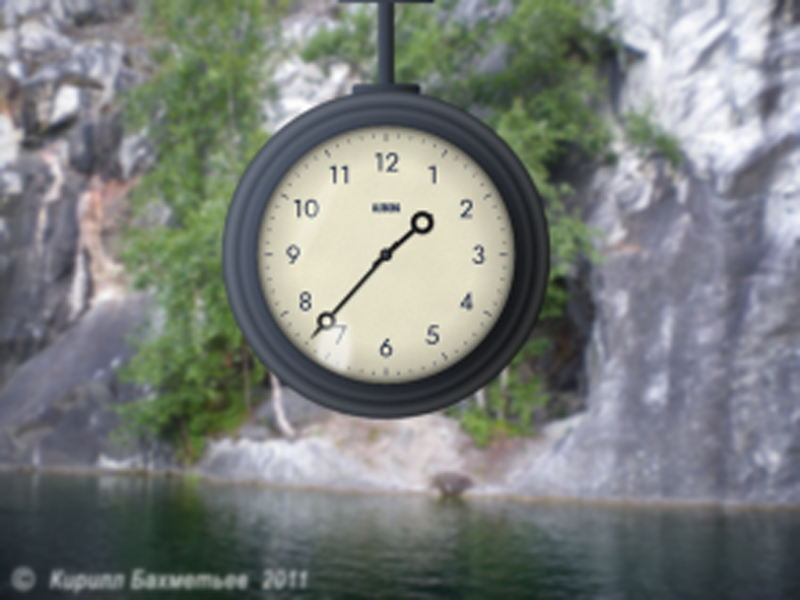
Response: 1:37
